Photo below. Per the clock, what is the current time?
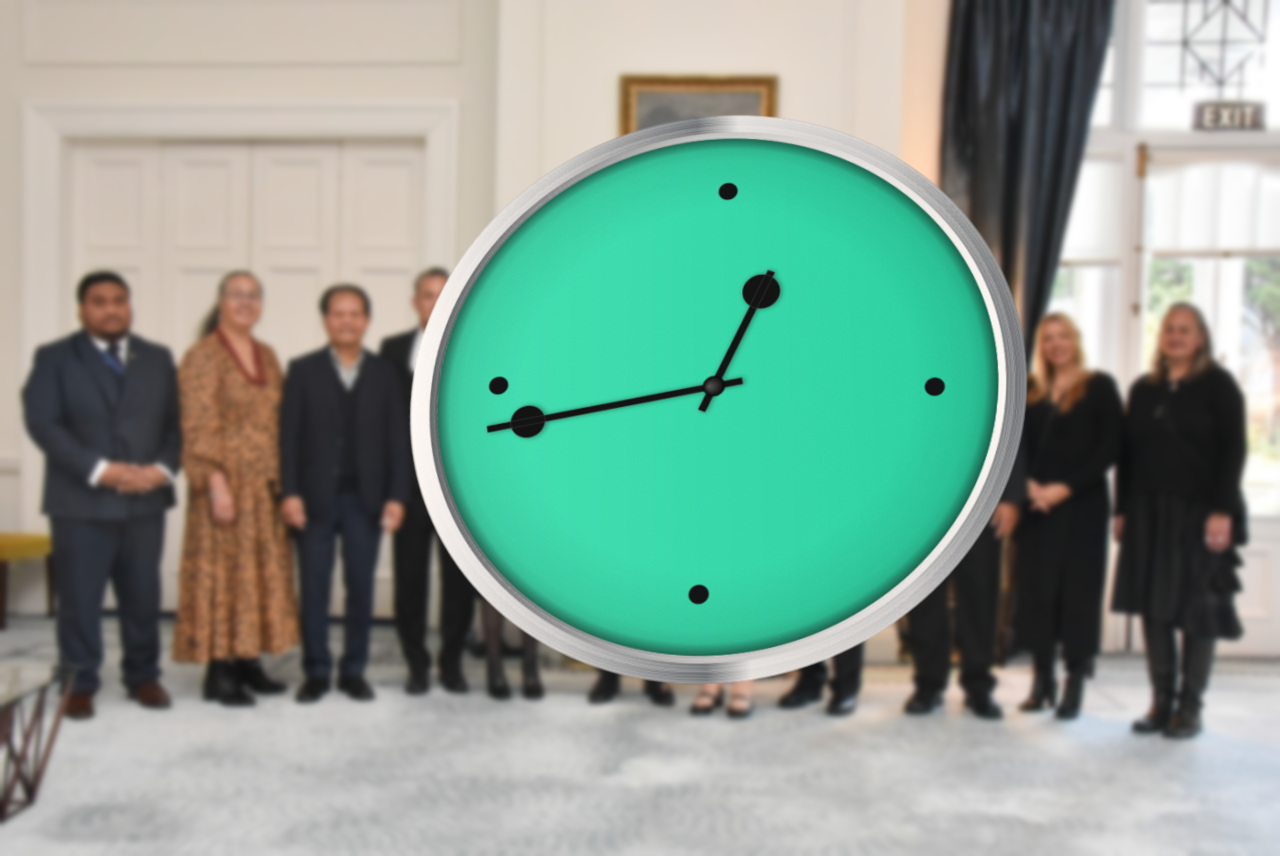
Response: 12:43
